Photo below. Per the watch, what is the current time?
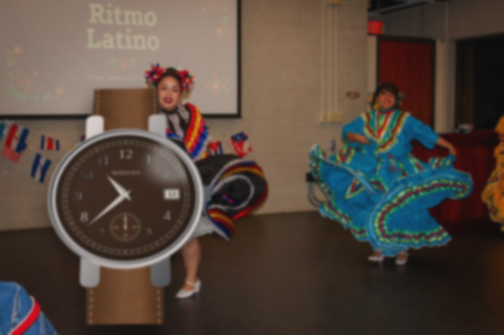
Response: 10:38
